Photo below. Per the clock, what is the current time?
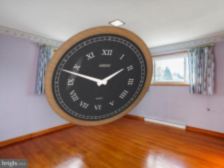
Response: 1:48
